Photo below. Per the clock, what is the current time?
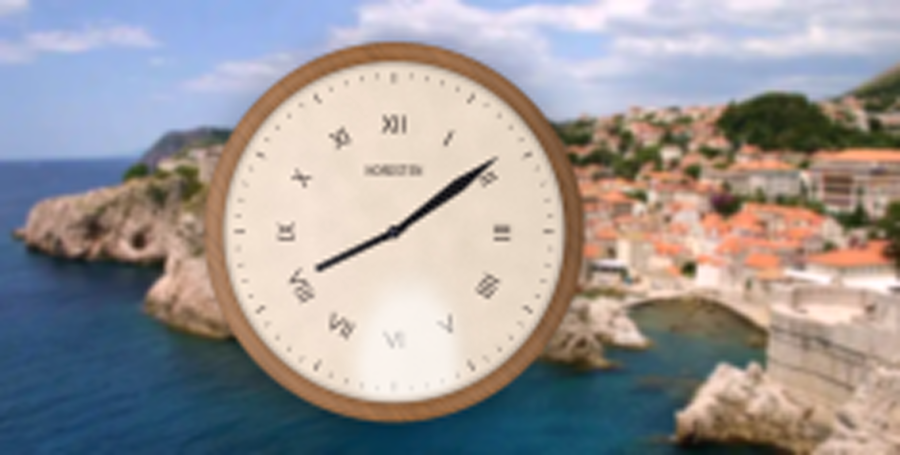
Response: 8:09
